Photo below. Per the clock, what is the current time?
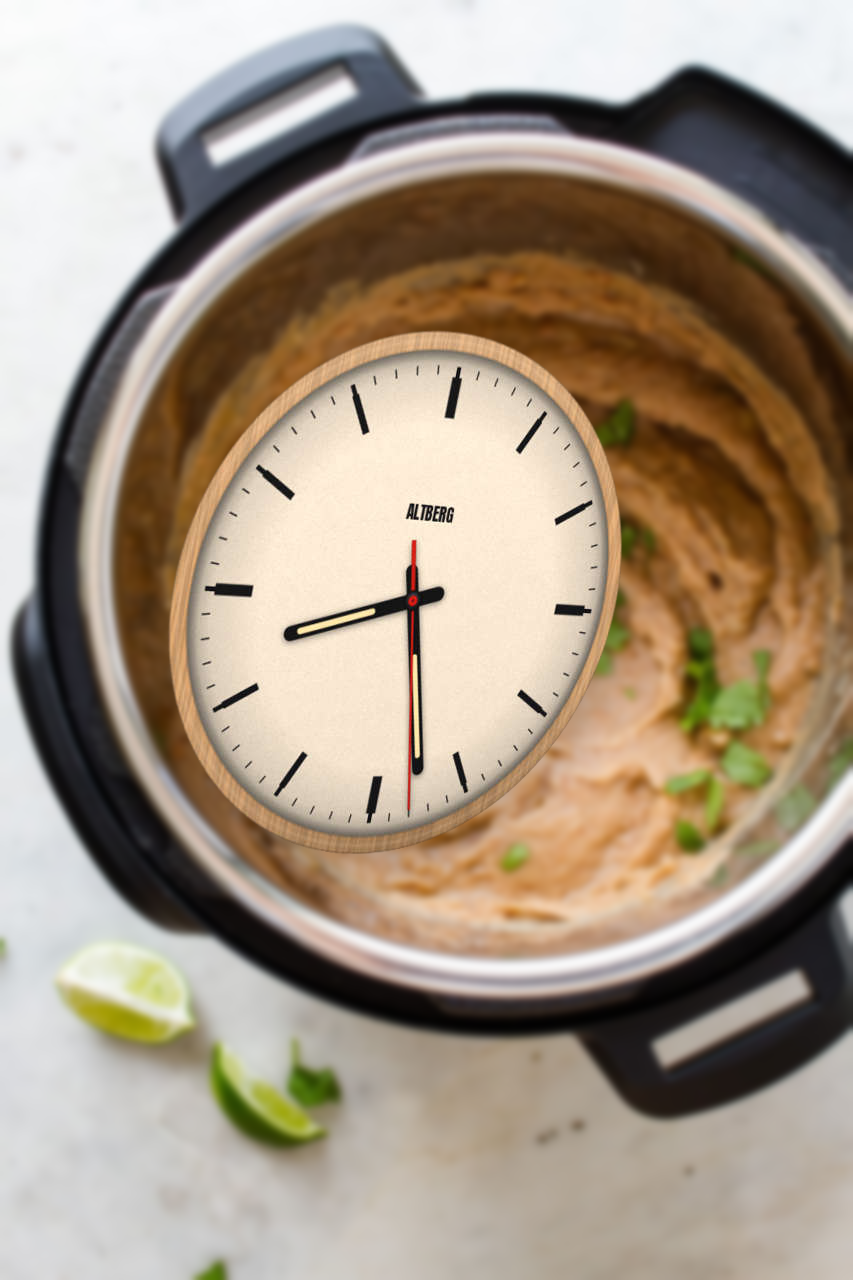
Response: 8:27:28
